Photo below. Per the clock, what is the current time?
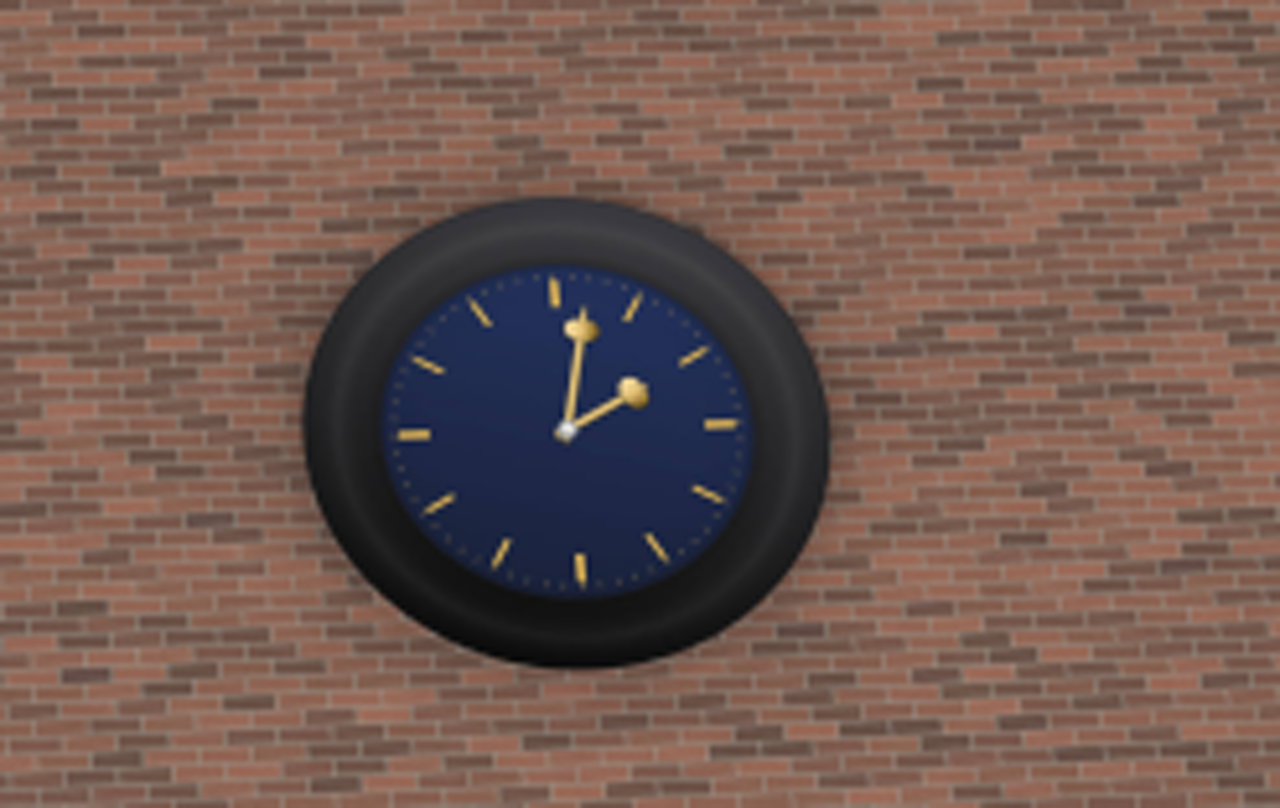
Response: 2:02
